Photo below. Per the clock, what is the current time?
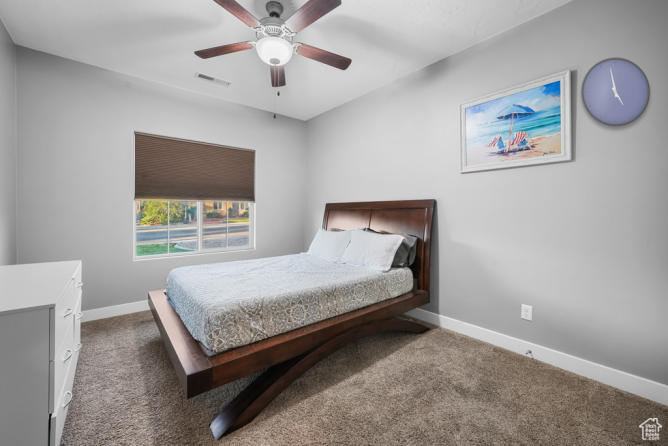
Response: 4:58
